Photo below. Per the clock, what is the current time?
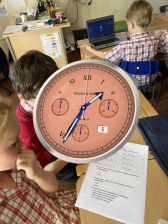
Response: 1:34
